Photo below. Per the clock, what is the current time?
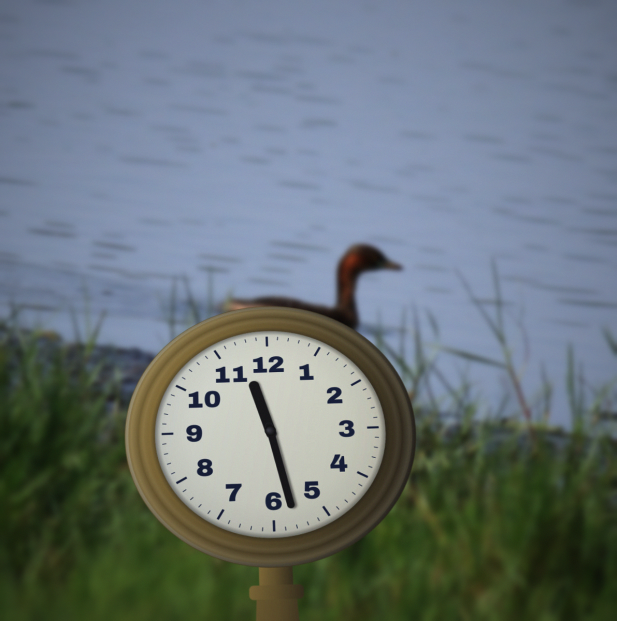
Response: 11:28
